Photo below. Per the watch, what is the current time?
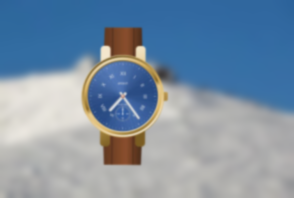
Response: 7:24
